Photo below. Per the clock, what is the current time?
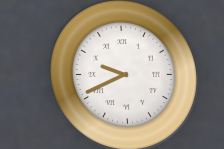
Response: 9:41
